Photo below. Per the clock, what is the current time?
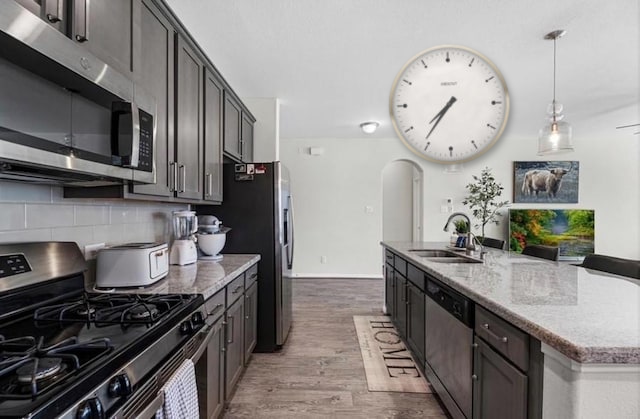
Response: 7:36
